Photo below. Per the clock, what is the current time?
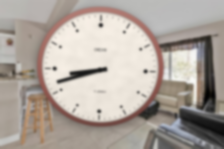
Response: 8:42
